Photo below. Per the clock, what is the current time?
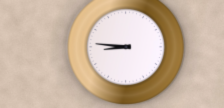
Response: 8:46
